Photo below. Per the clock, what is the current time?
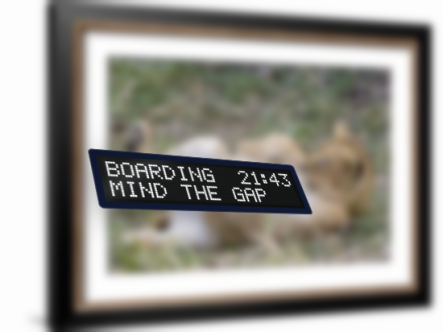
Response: 21:43
